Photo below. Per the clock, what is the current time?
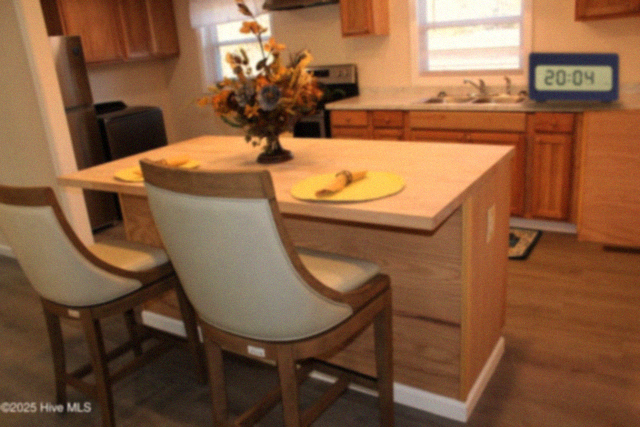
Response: 20:04
